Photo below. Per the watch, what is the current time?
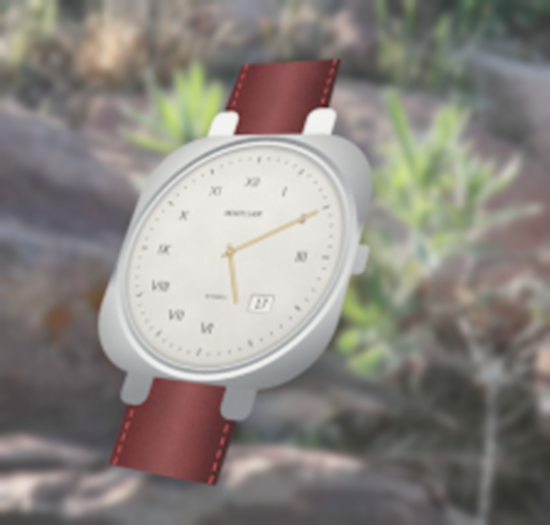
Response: 5:10
